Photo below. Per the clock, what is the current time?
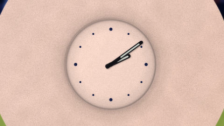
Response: 2:09
